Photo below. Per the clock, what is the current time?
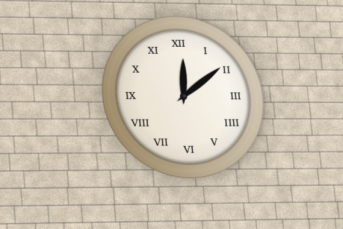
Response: 12:09
